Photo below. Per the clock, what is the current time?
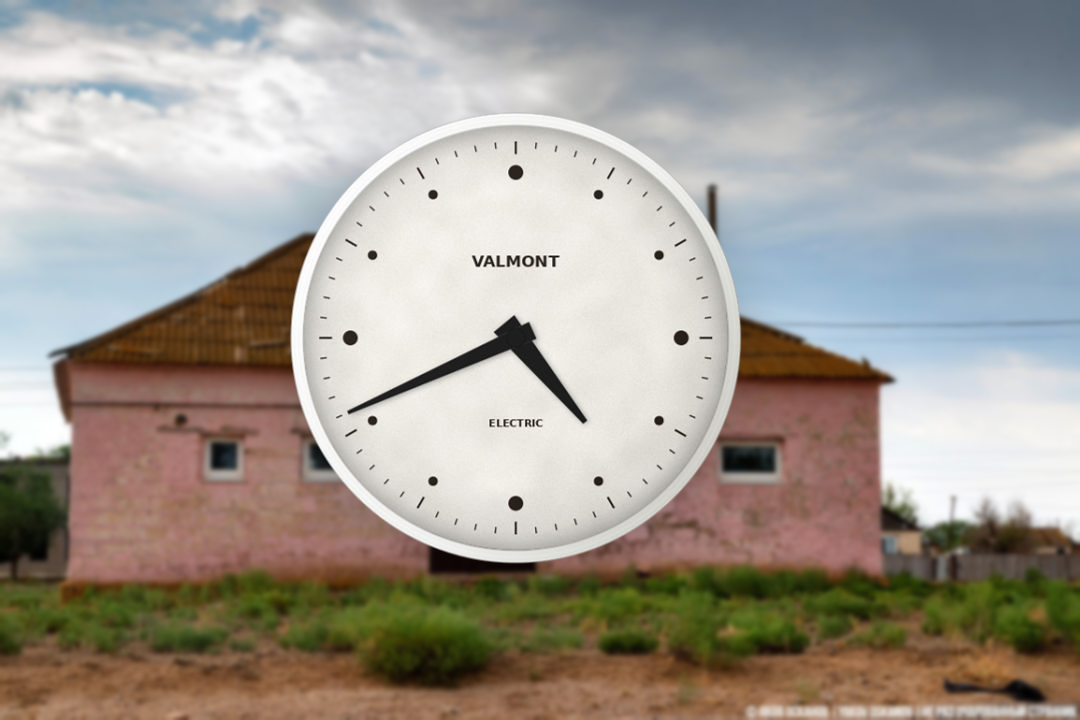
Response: 4:41
